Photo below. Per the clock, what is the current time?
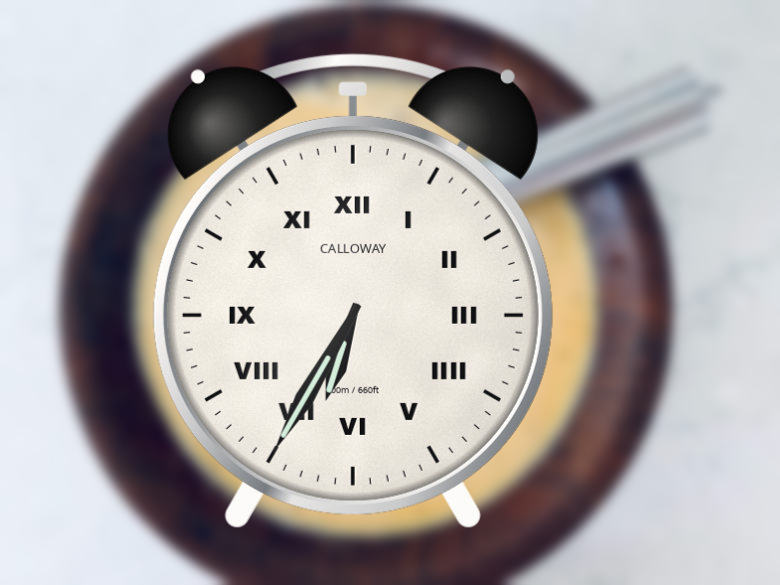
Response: 6:35
